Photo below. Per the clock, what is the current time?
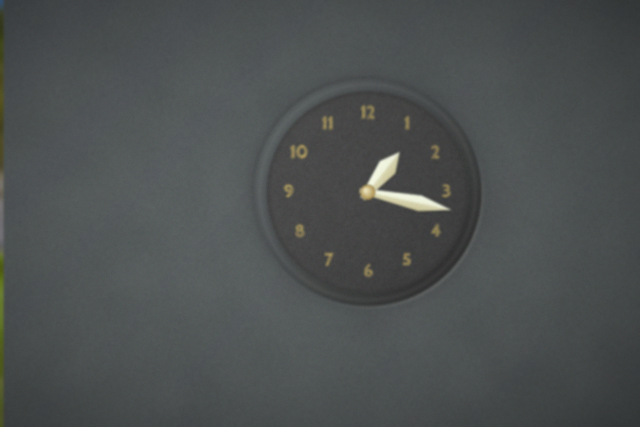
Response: 1:17
